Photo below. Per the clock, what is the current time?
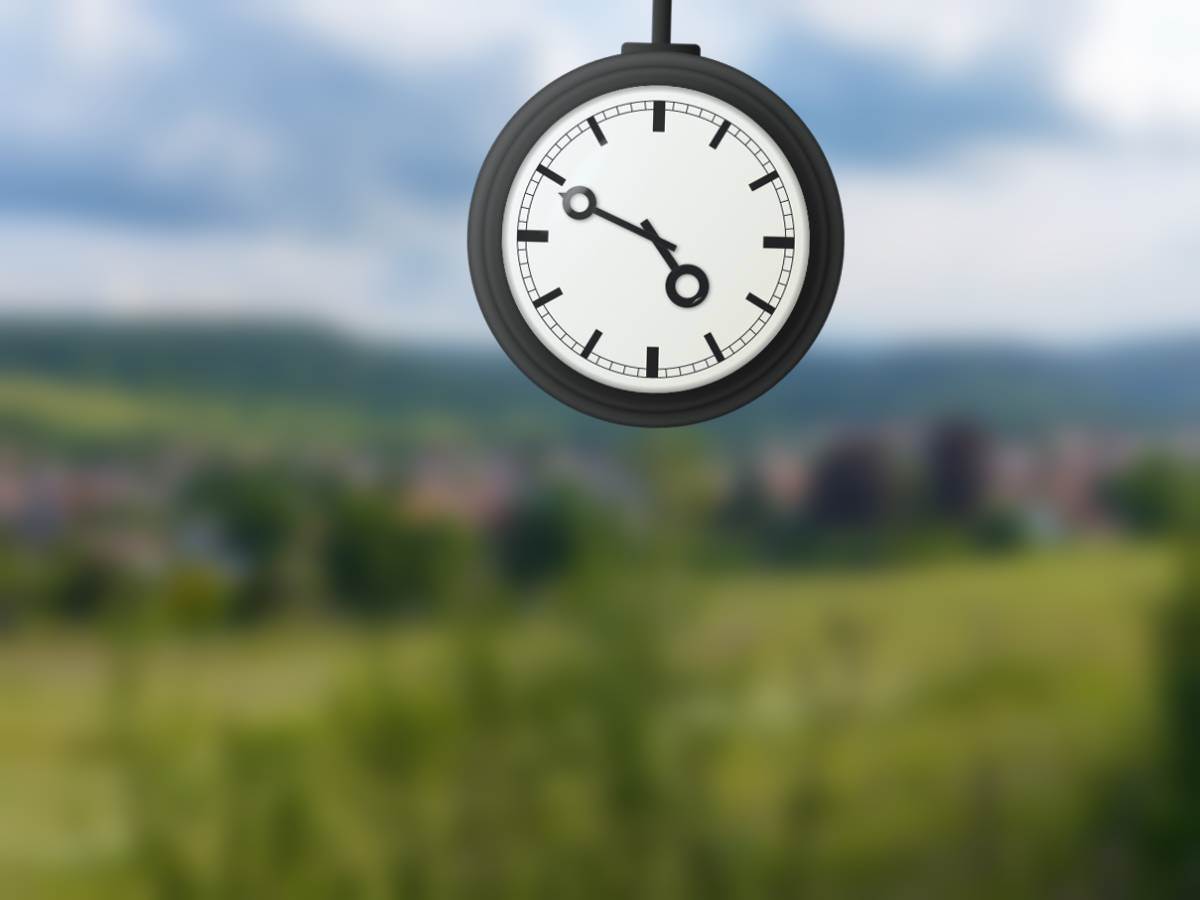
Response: 4:49
